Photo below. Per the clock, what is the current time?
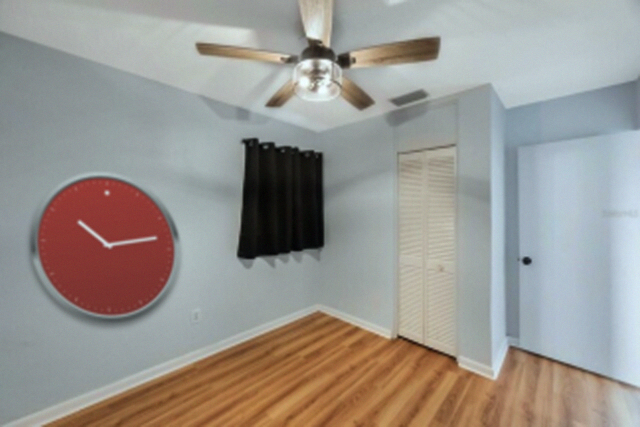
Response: 10:13
